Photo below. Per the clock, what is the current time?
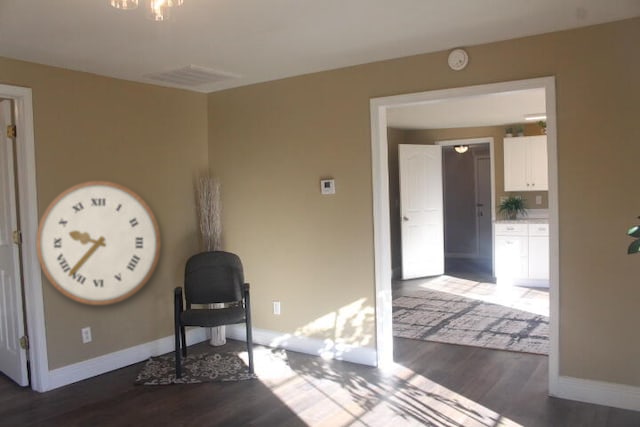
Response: 9:37
